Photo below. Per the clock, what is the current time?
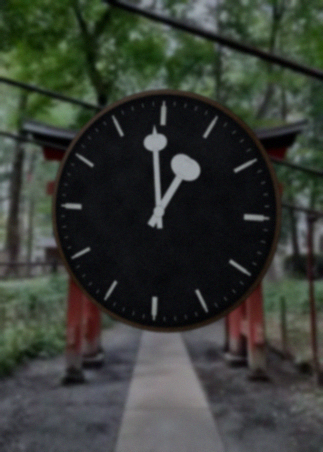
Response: 12:59
